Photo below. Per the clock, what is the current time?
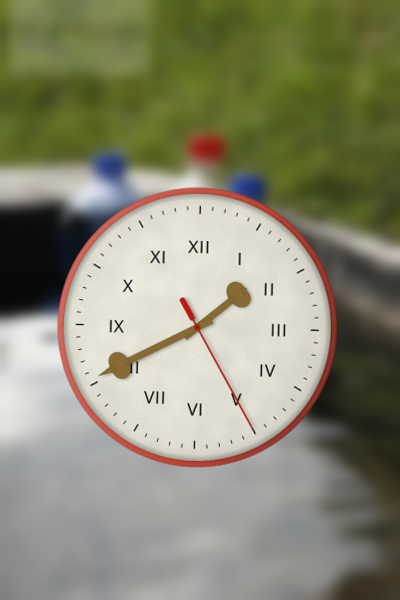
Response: 1:40:25
